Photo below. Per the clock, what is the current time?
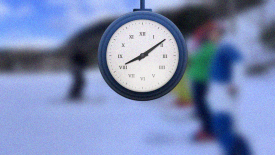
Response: 8:09
